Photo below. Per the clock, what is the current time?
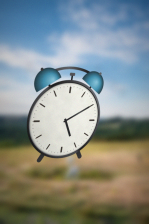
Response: 5:10
